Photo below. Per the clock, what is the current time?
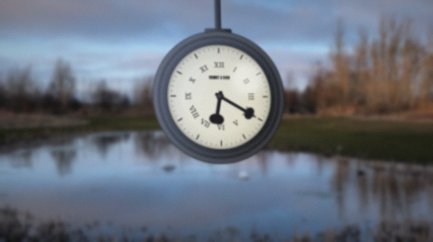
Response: 6:20
